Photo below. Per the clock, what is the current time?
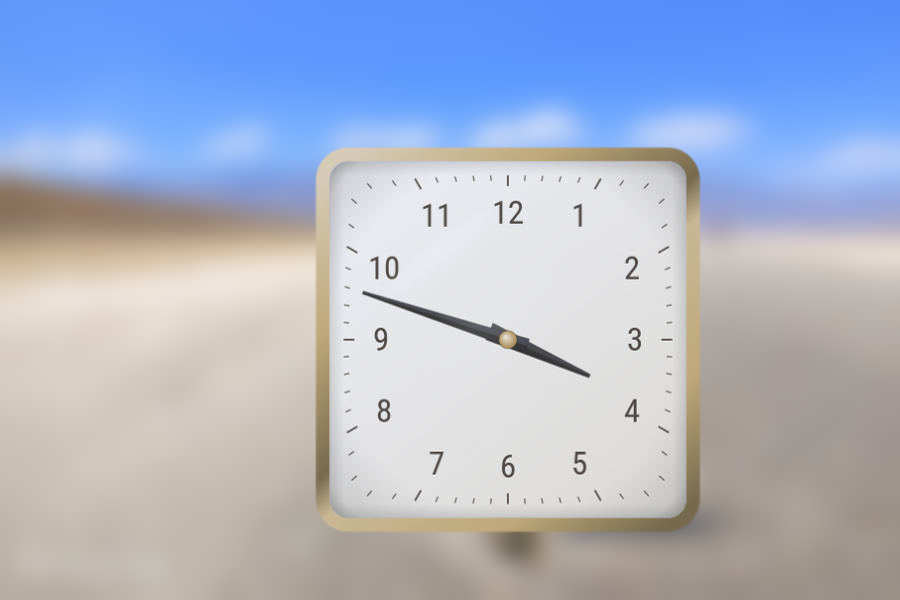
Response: 3:48
